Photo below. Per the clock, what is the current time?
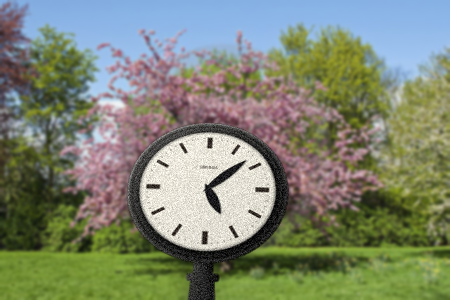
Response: 5:08
